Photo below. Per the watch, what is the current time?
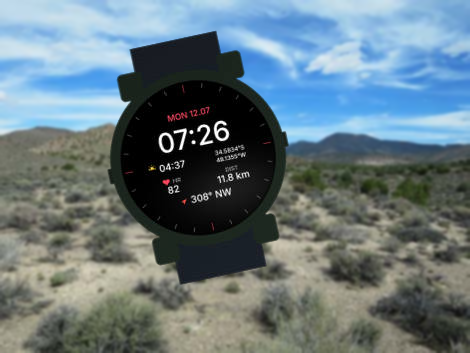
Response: 7:26
